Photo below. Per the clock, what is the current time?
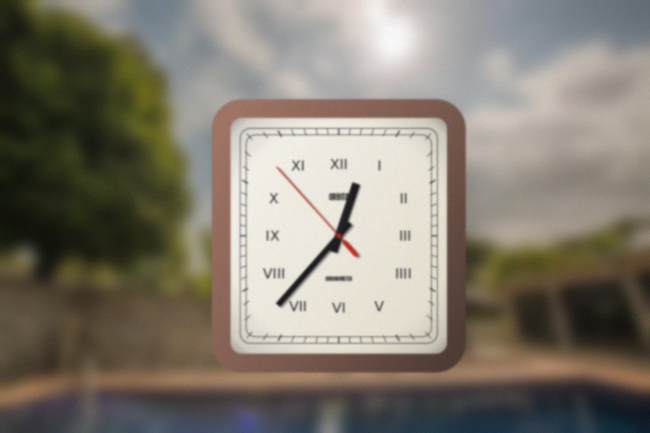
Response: 12:36:53
